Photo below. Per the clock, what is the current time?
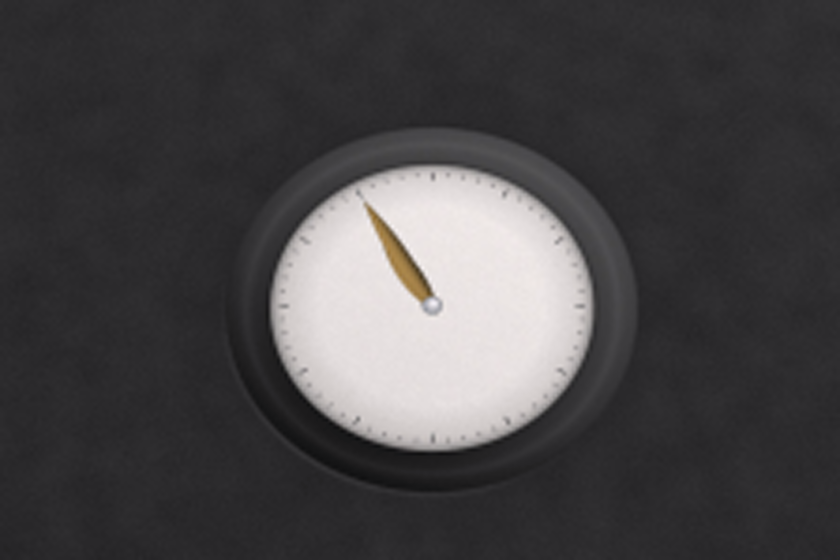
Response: 10:55
